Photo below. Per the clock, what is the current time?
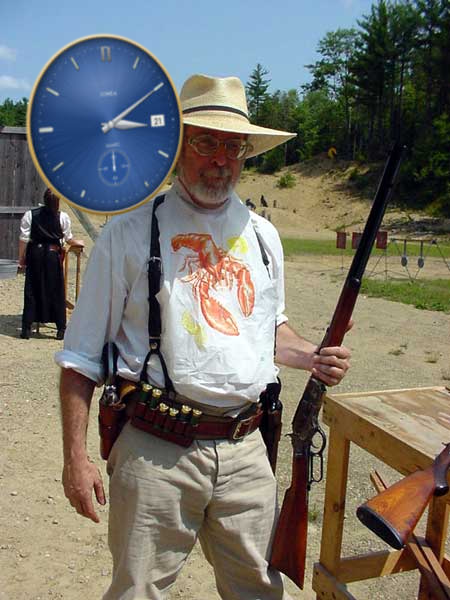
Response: 3:10
